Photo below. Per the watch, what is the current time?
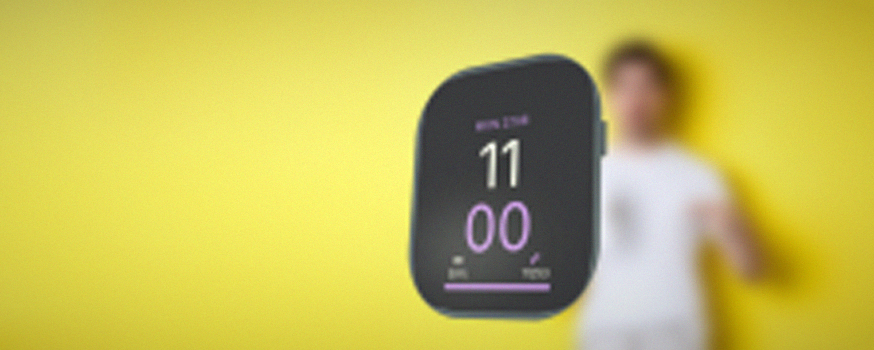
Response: 11:00
